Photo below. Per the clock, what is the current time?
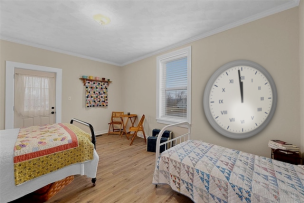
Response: 11:59
